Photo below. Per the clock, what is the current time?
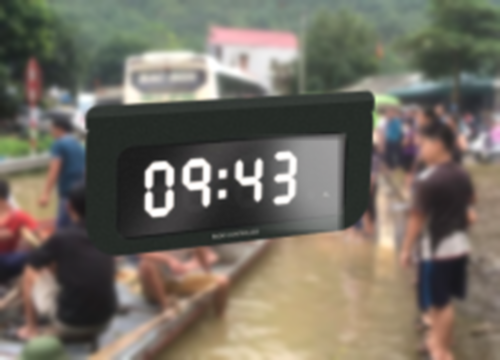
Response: 9:43
